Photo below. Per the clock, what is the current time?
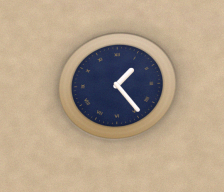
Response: 1:24
